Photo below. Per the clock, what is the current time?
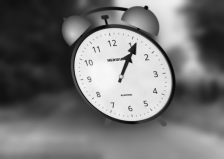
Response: 1:06
